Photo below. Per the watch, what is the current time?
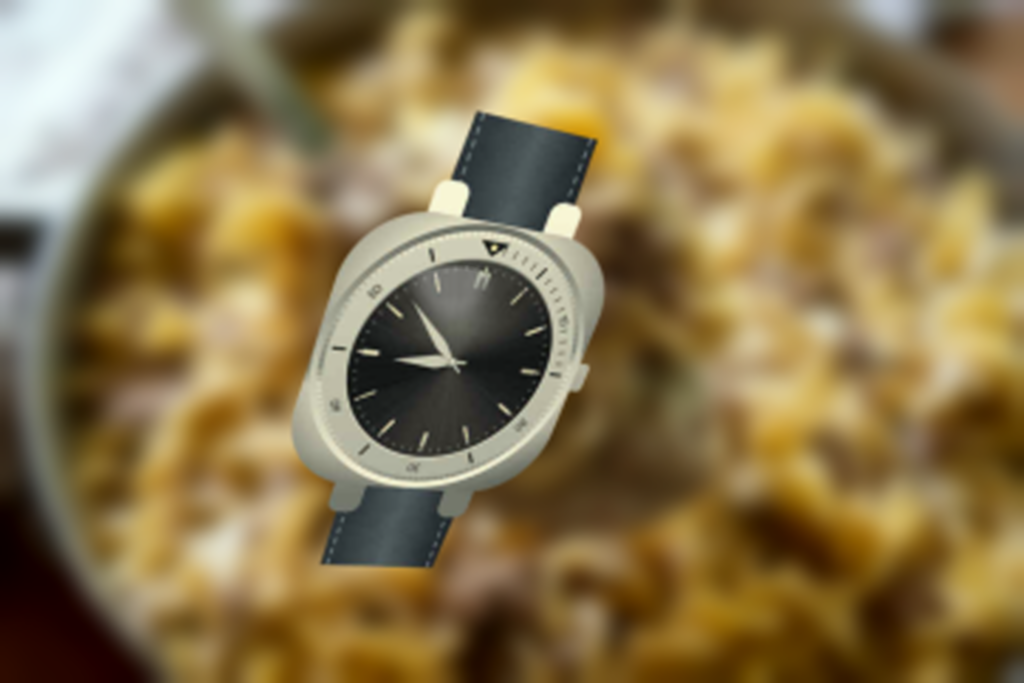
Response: 8:52
